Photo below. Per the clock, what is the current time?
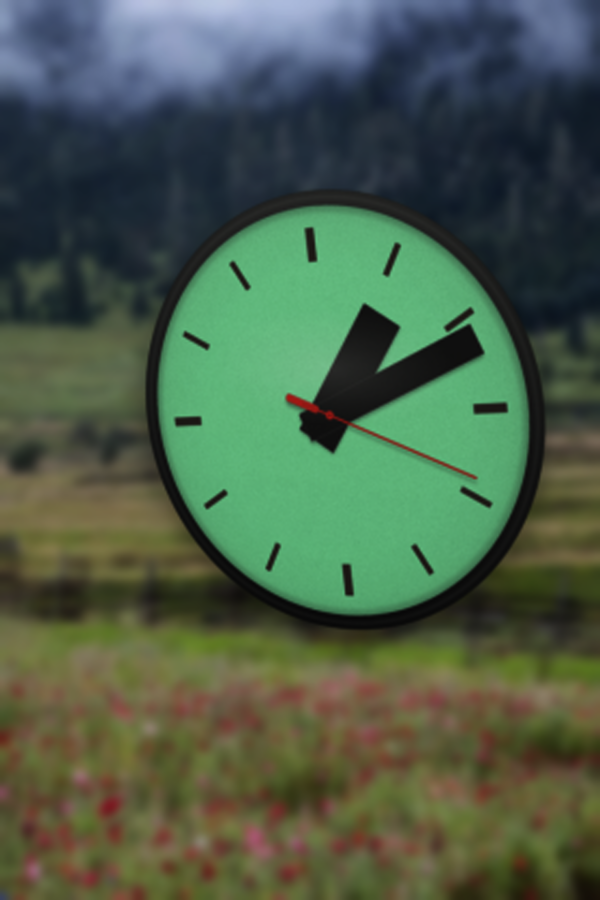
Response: 1:11:19
